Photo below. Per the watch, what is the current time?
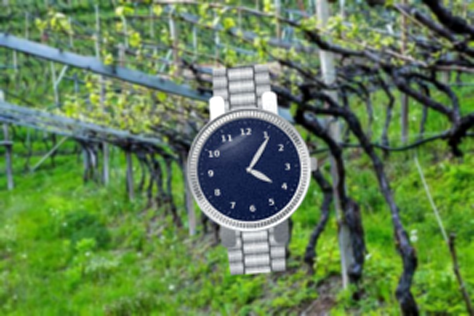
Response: 4:06
